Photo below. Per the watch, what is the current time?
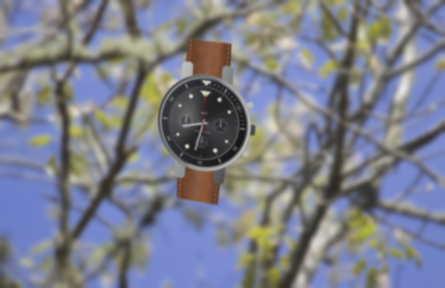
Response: 8:32
